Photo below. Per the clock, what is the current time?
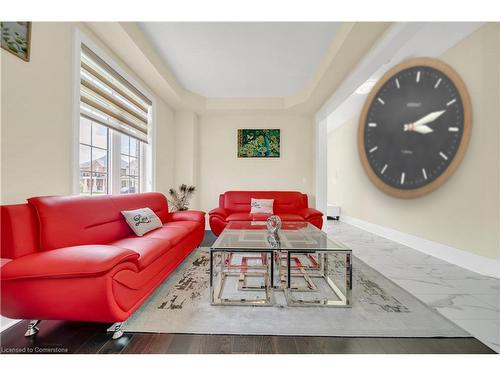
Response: 3:11
